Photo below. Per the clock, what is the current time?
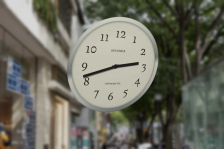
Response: 2:42
